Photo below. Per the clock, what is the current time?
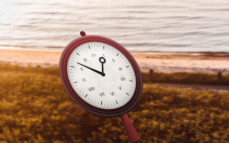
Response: 12:52
